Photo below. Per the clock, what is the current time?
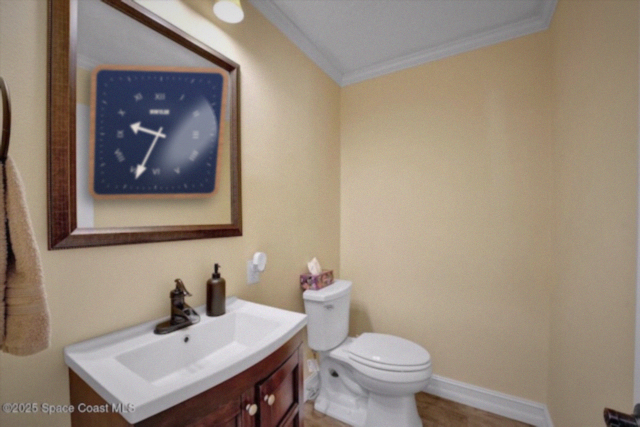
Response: 9:34
